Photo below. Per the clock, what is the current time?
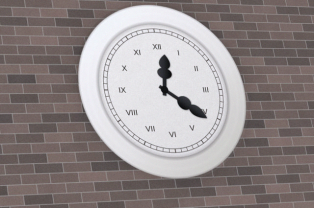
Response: 12:21
